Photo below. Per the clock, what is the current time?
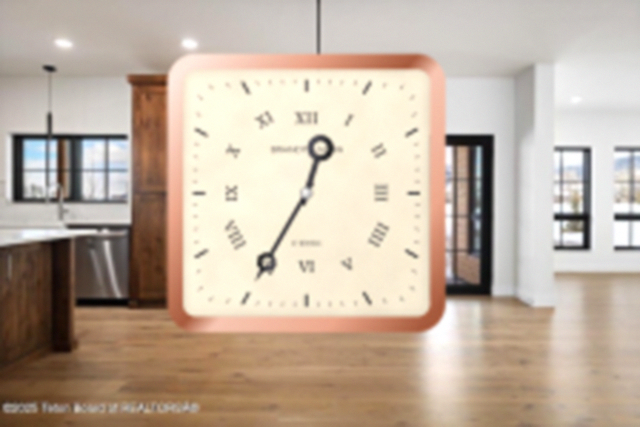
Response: 12:35
